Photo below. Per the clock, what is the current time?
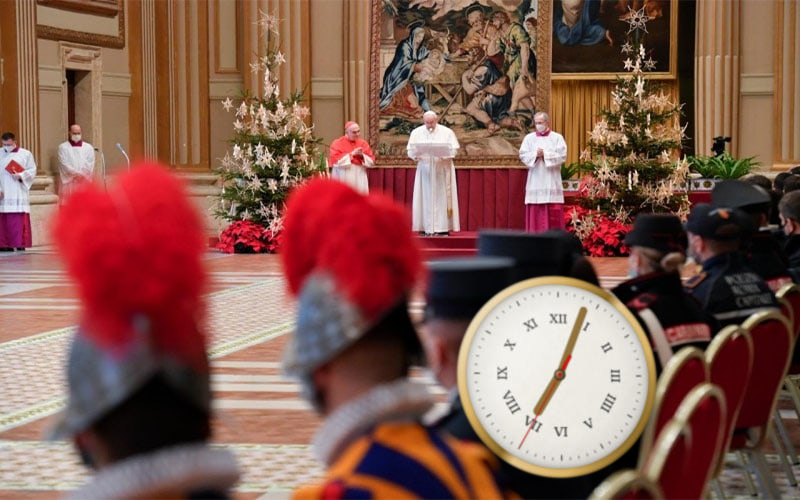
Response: 7:03:35
